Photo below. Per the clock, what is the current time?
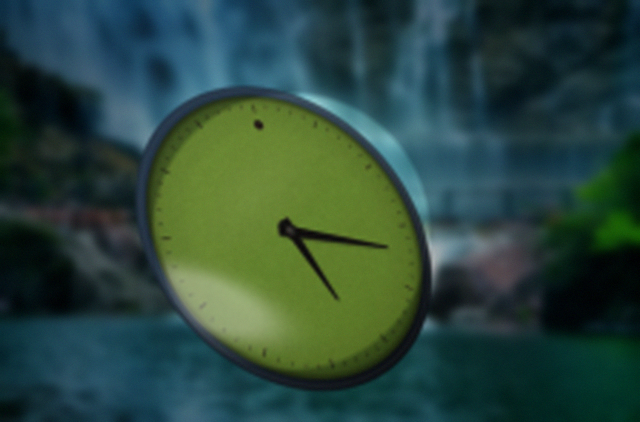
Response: 5:17
